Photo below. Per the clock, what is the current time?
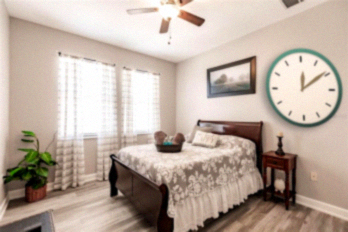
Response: 12:09
